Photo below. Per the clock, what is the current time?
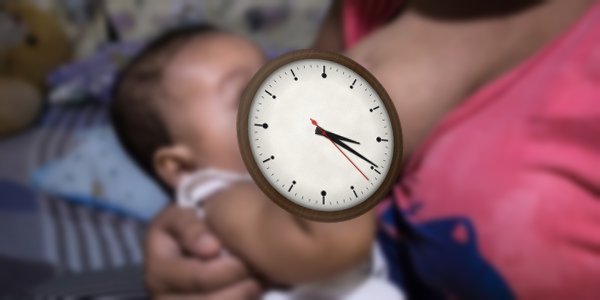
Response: 3:19:22
